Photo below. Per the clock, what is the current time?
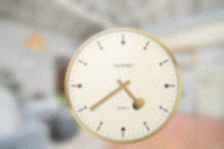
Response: 4:39
